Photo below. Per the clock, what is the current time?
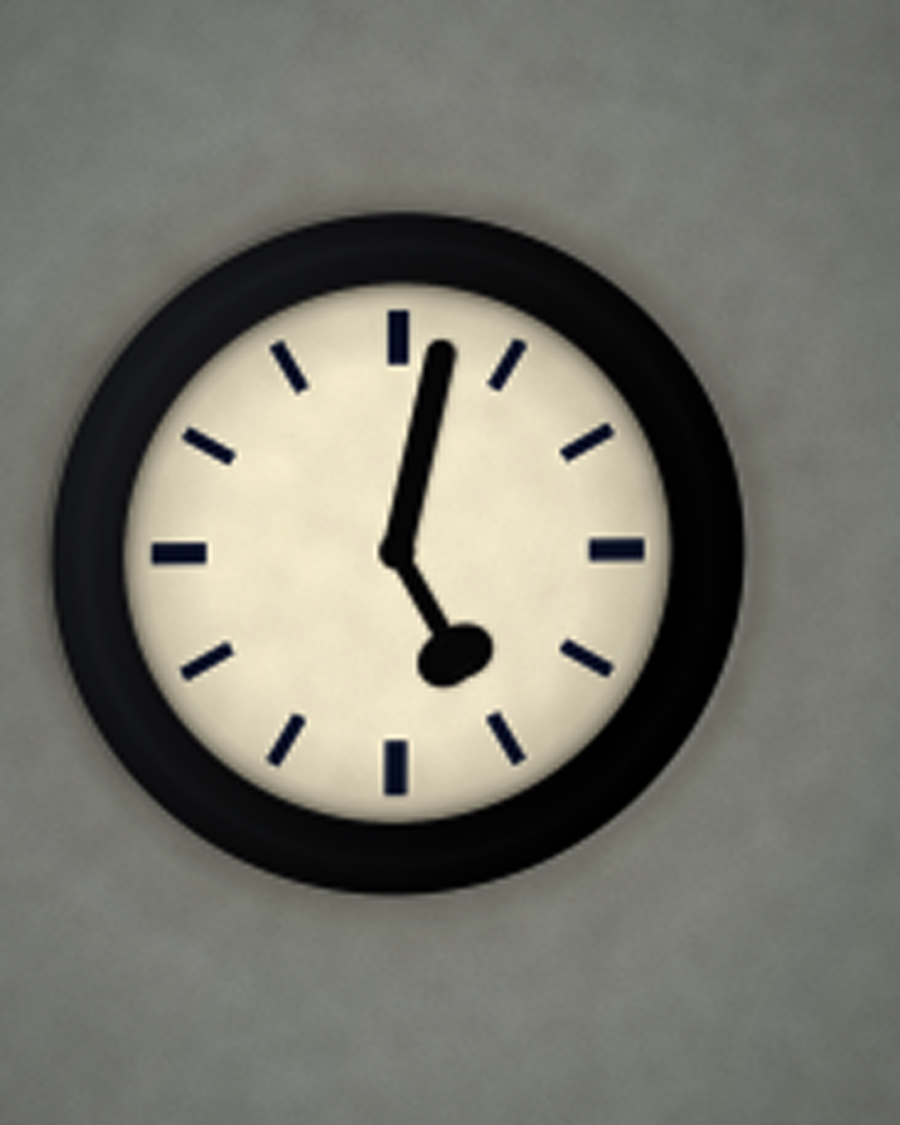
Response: 5:02
